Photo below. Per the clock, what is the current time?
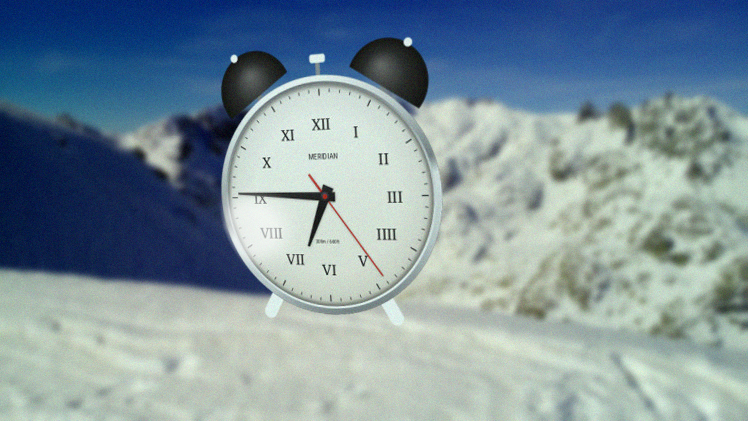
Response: 6:45:24
